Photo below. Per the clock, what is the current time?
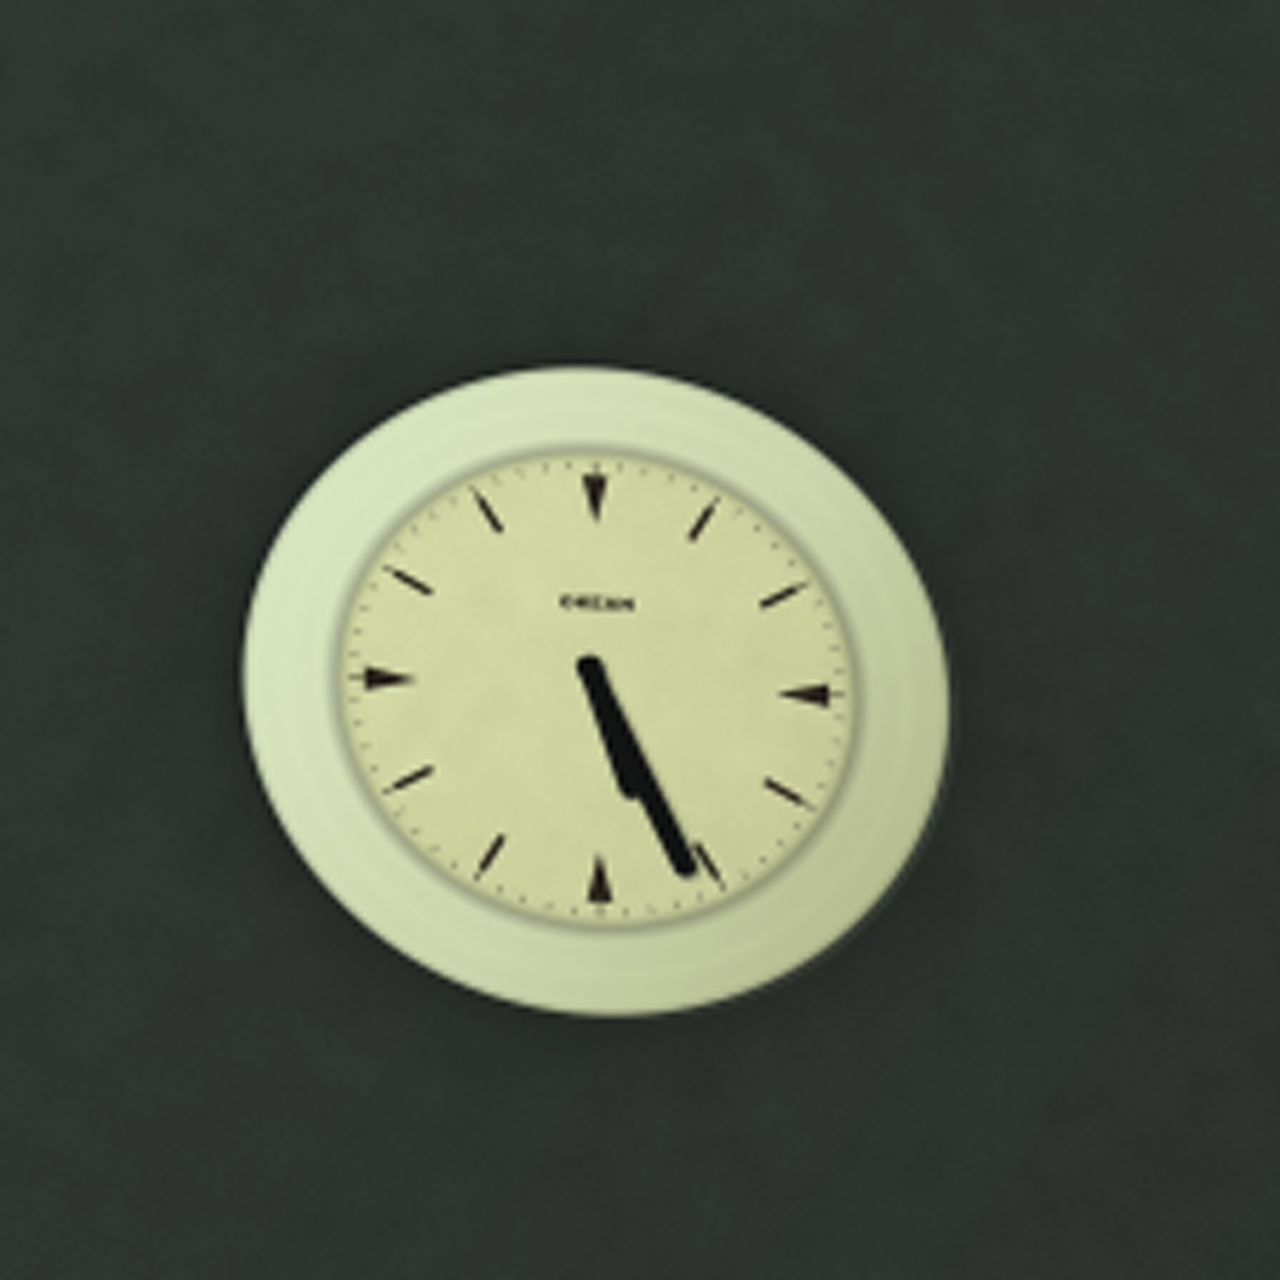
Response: 5:26
